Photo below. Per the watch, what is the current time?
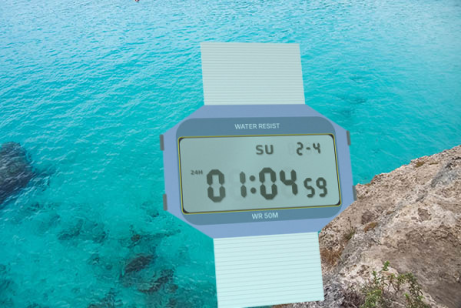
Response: 1:04:59
